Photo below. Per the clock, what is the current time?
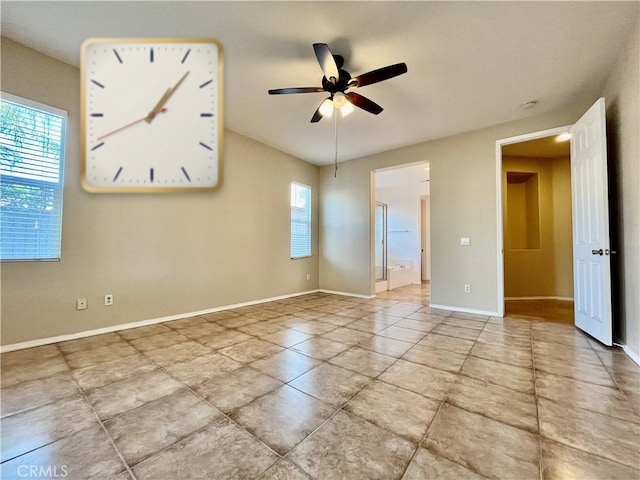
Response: 1:06:41
